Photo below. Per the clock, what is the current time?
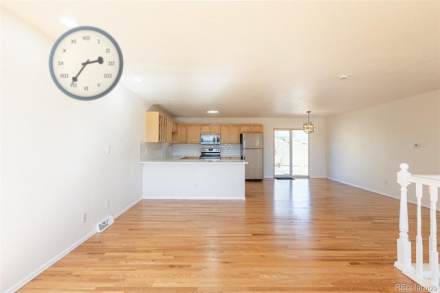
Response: 2:36
